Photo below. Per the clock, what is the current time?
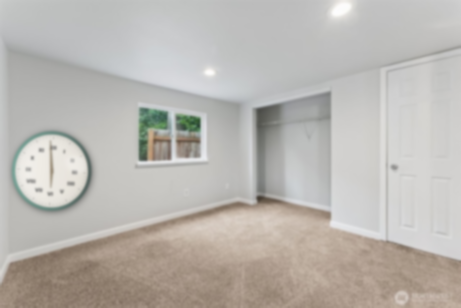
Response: 5:59
